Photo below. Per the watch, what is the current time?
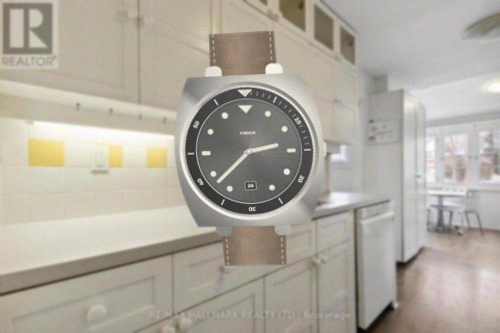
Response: 2:38
